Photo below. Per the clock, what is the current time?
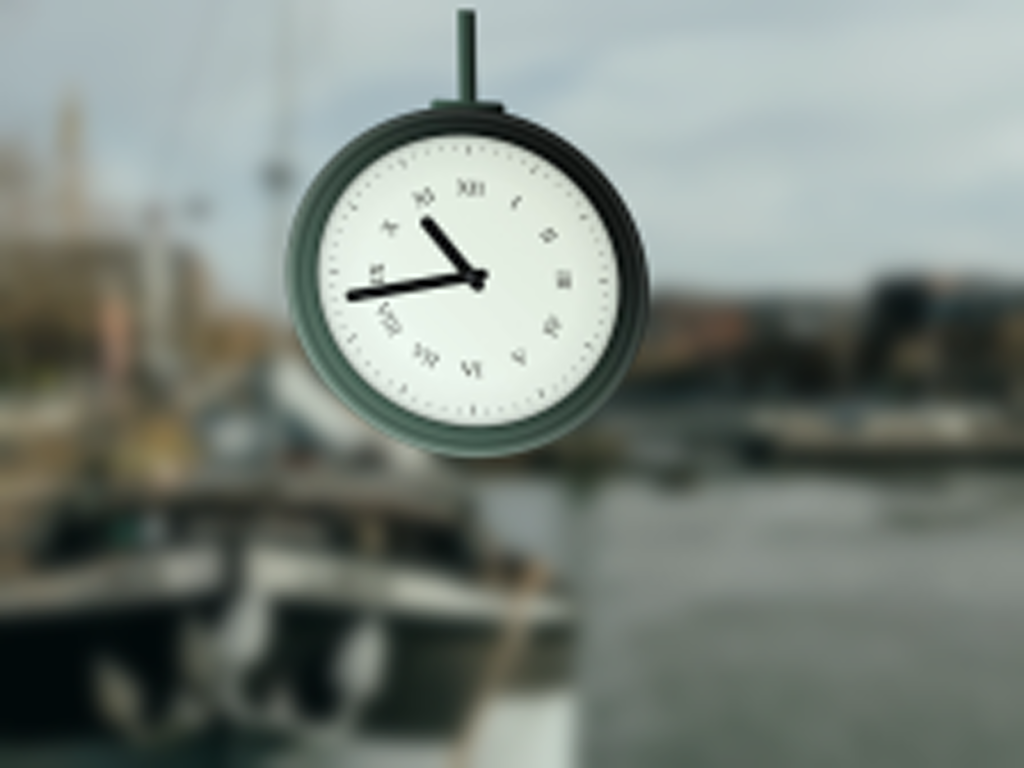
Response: 10:43
